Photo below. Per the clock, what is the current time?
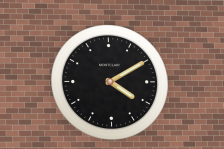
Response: 4:10
